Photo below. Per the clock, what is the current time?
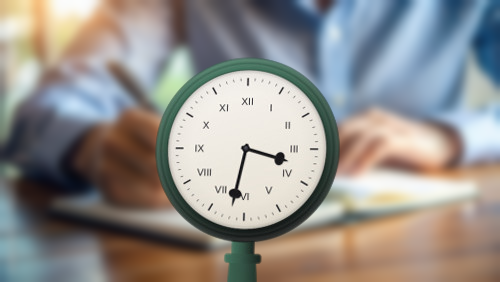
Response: 3:32
